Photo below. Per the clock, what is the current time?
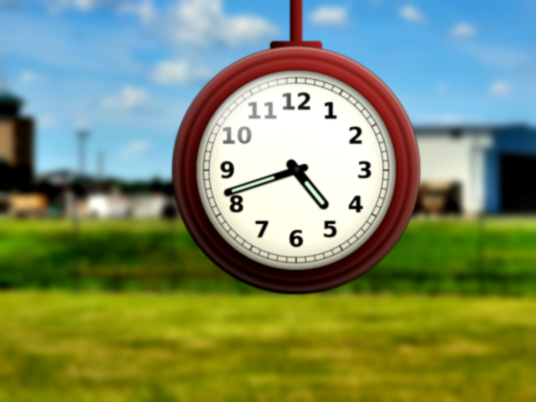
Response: 4:42
